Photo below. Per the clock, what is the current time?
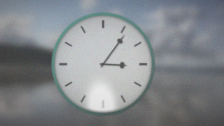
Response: 3:06
